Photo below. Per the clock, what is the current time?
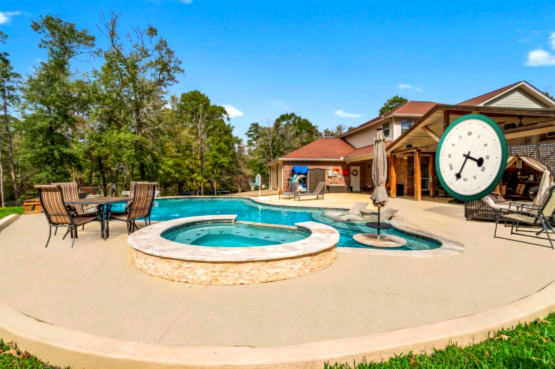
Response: 3:34
